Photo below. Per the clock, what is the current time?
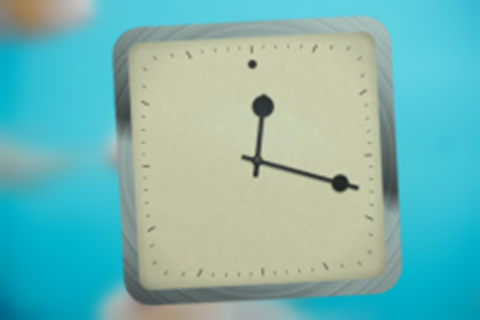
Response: 12:18
